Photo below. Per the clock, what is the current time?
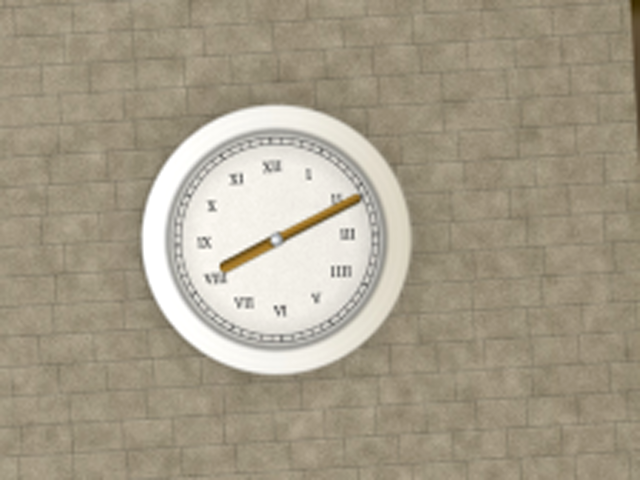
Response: 8:11
